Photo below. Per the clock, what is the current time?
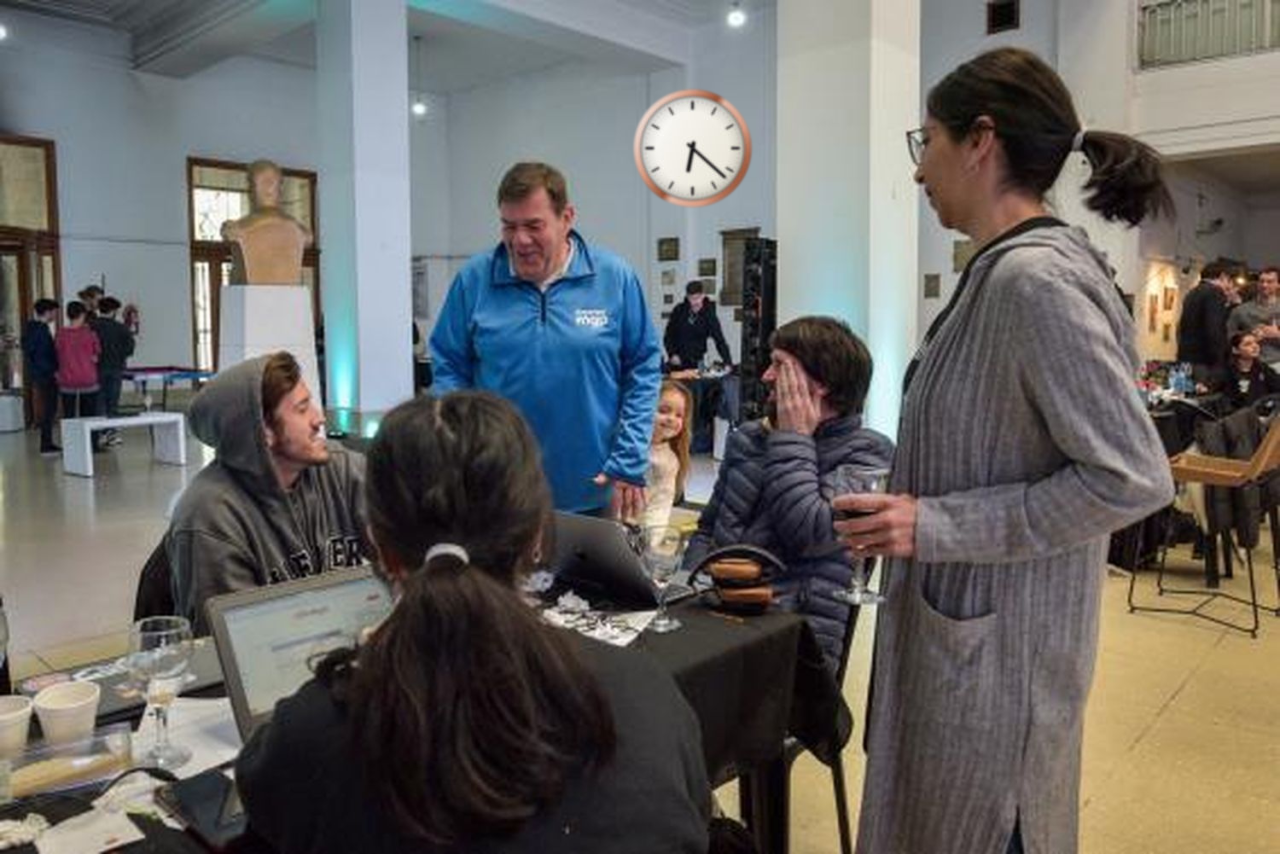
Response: 6:22
